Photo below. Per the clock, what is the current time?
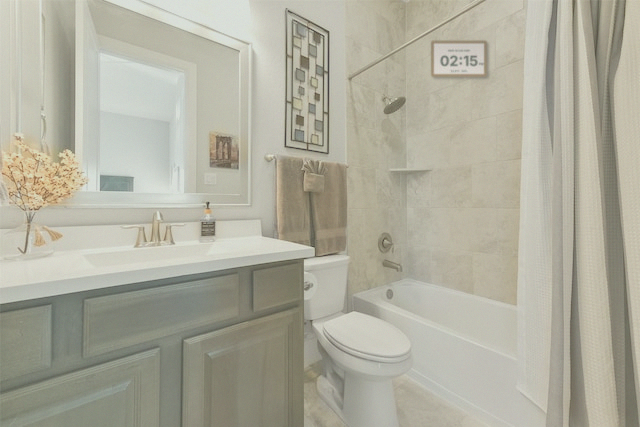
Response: 2:15
